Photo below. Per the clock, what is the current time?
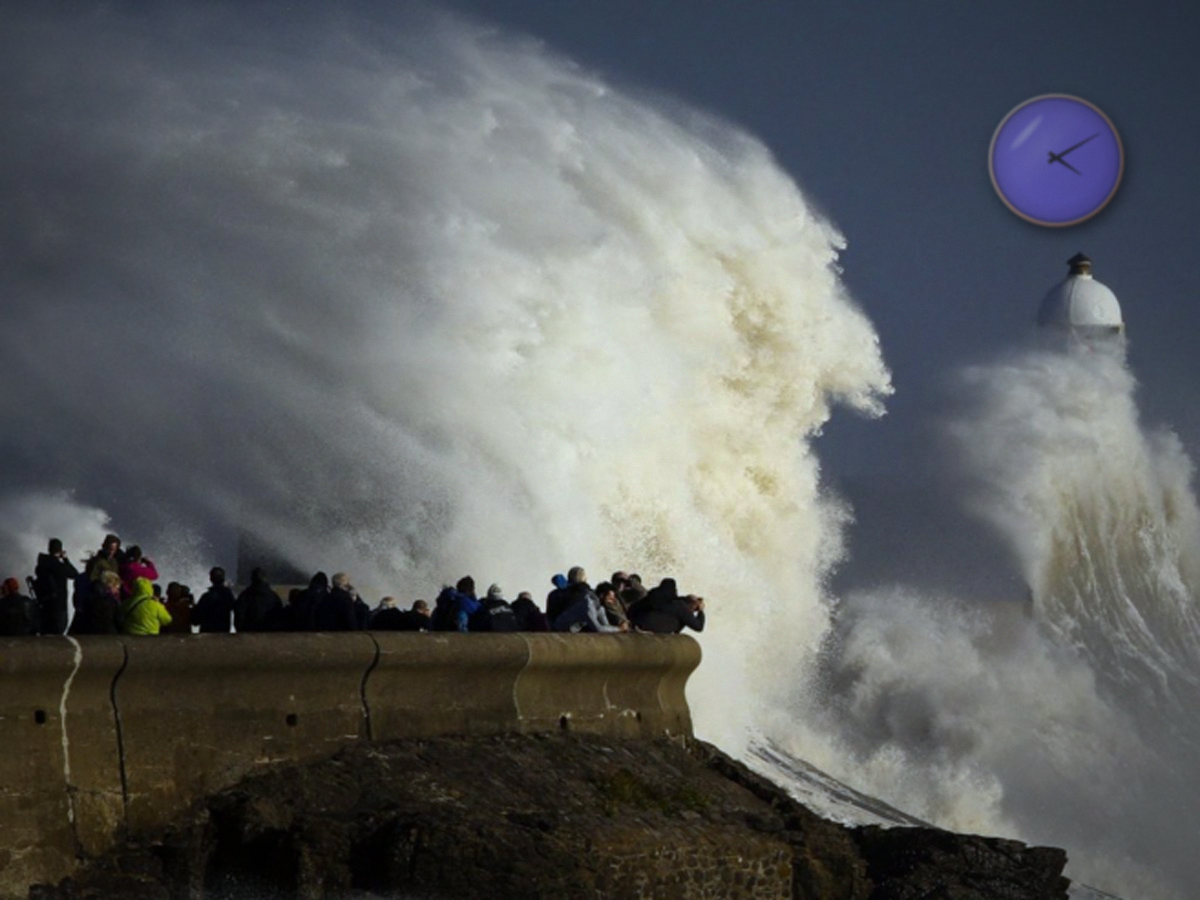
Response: 4:10
